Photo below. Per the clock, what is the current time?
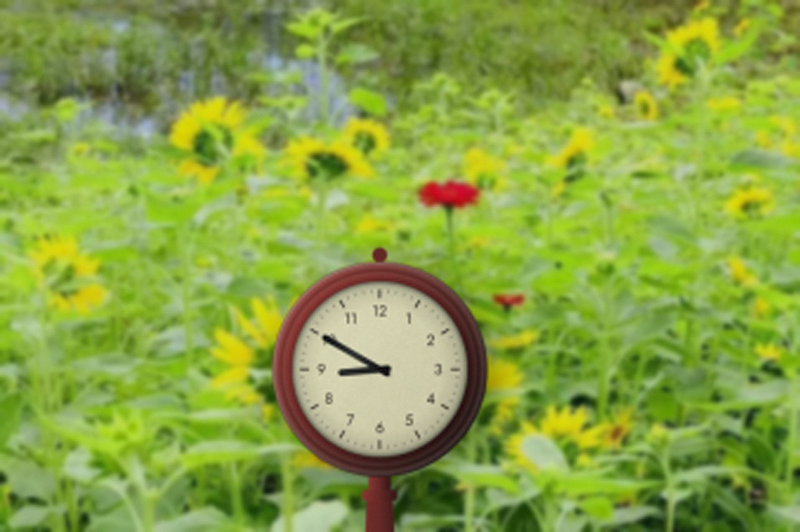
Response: 8:50
